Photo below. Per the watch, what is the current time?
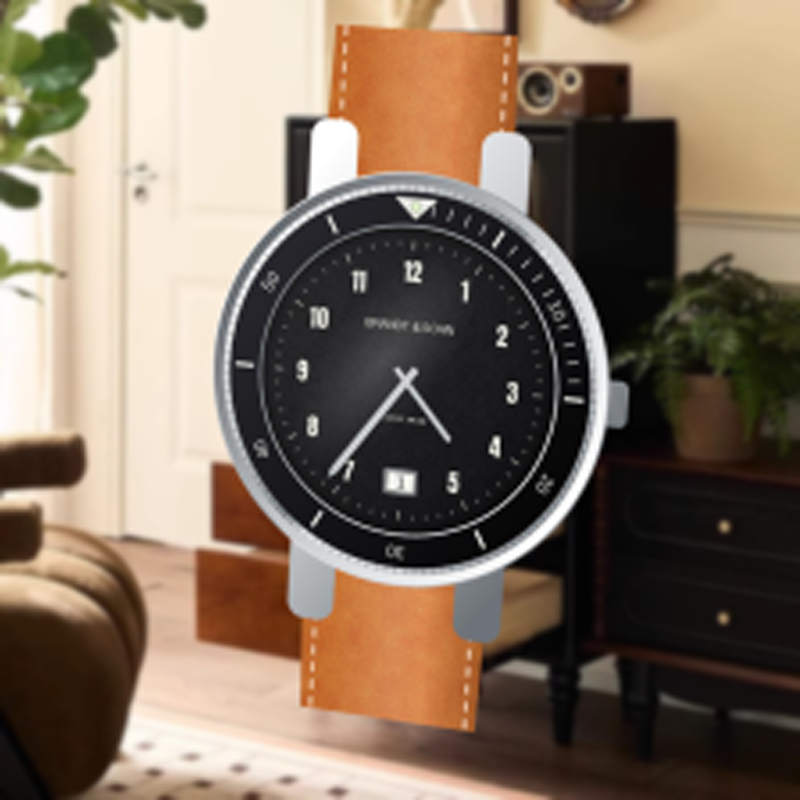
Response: 4:36
